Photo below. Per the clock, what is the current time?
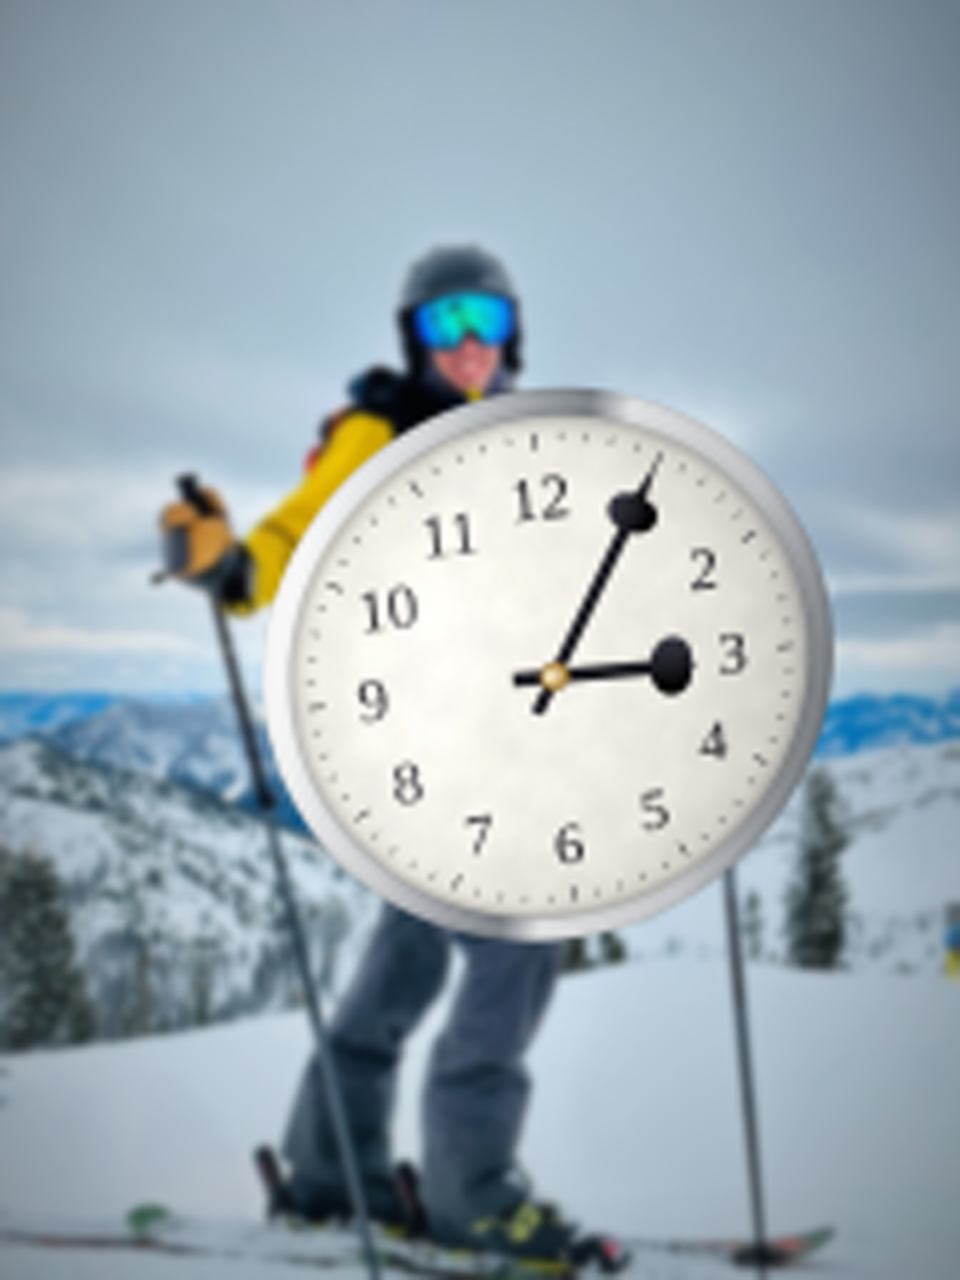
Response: 3:05
